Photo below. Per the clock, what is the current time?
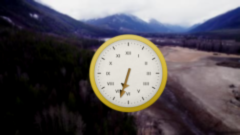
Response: 6:33
